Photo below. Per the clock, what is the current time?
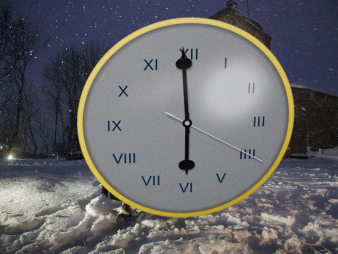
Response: 5:59:20
